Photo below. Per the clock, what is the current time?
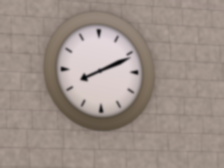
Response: 8:11
